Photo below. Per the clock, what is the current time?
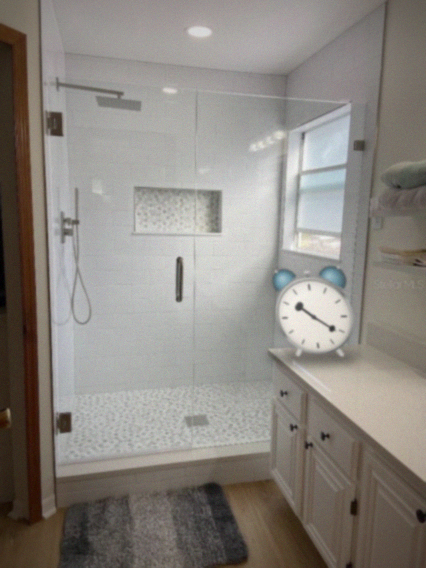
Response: 10:21
